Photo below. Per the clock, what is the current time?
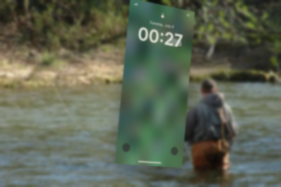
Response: 0:27
